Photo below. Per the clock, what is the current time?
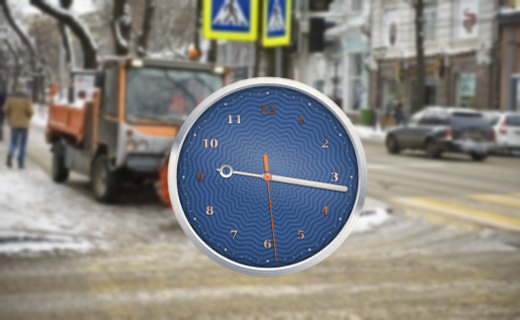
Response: 9:16:29
